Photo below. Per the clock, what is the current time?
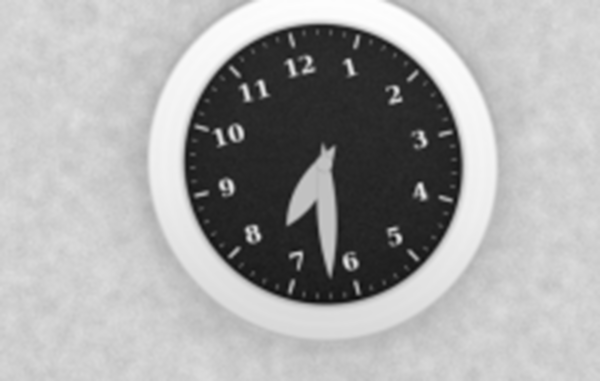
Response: 7:32
